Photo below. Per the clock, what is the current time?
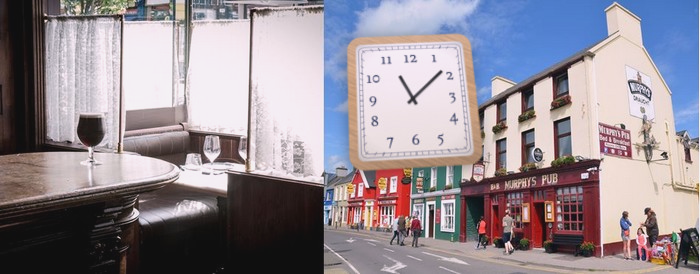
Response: 11:08
